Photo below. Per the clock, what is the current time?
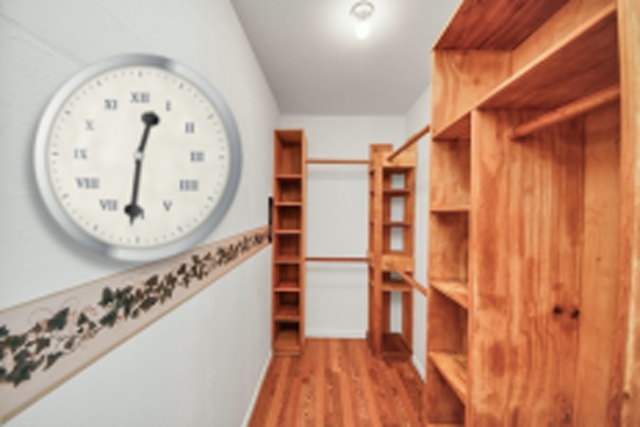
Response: 12:31
